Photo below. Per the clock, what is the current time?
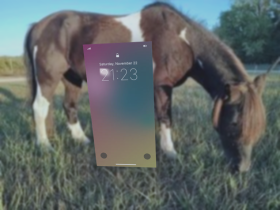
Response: 21:23
